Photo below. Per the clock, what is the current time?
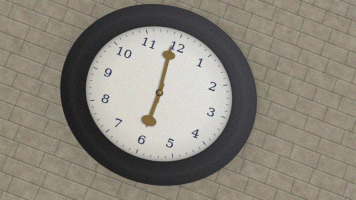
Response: 5:59
